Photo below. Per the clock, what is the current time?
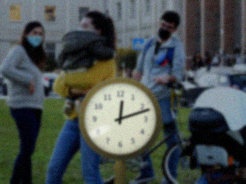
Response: 12:12
